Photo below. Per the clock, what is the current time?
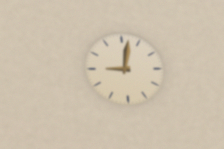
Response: 9:02
